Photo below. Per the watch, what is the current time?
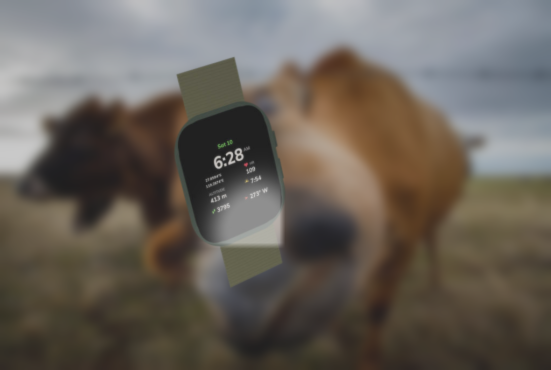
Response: 6:28
